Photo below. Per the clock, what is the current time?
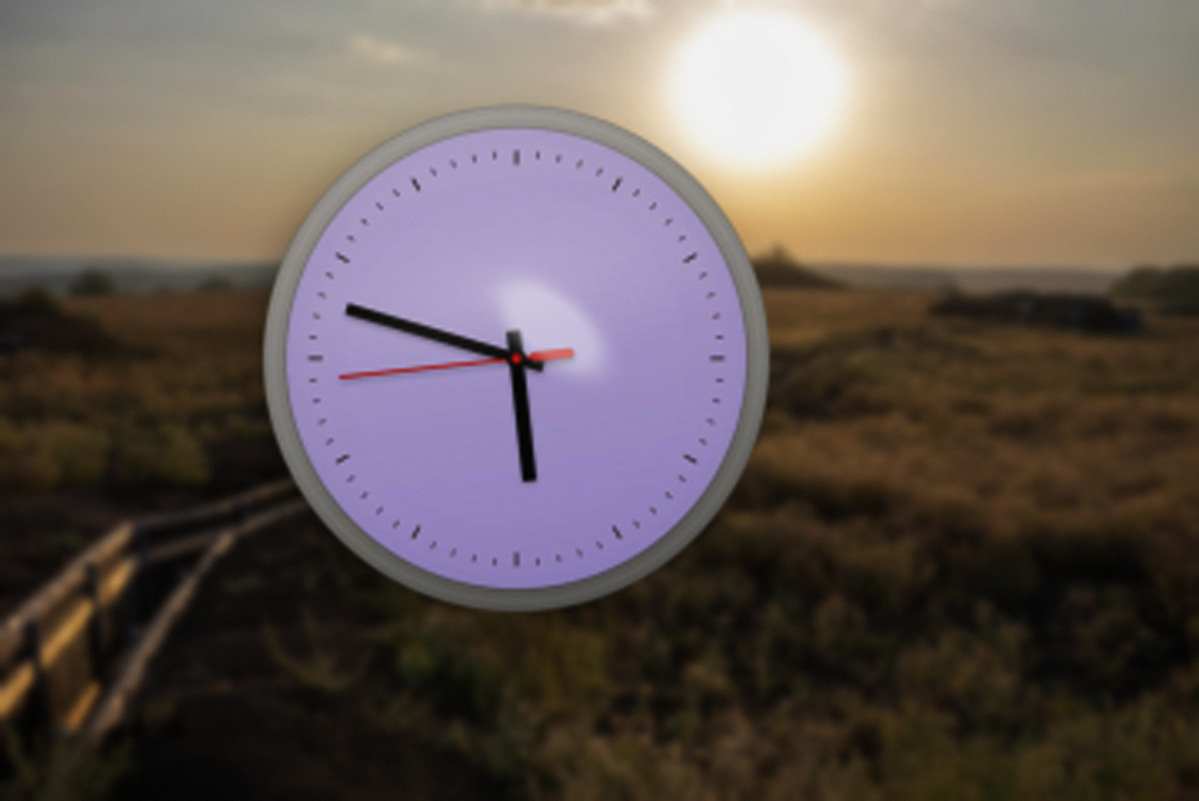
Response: 5:47:44
